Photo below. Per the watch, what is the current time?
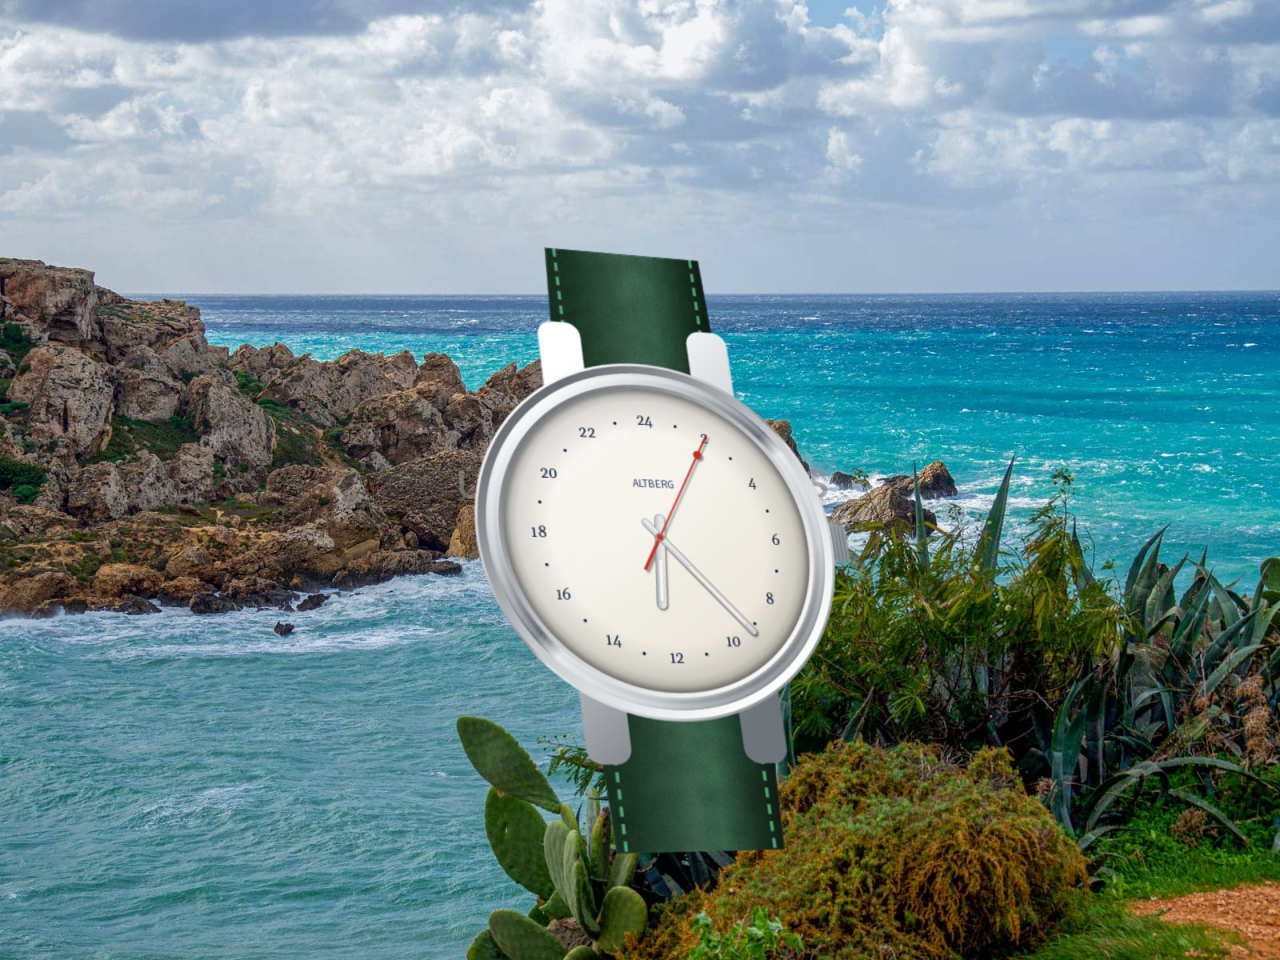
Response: 12:23:05
